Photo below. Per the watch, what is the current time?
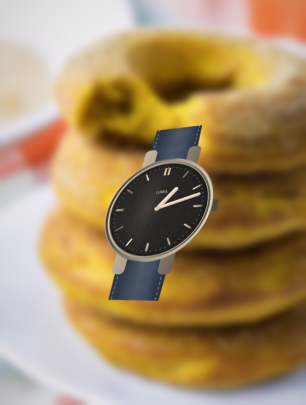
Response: 1:12
